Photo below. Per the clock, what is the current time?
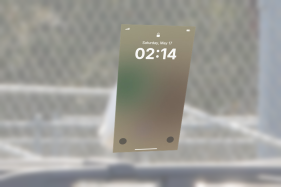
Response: 2:14
